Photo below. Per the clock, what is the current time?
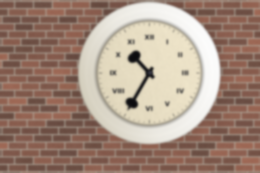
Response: 10:35
